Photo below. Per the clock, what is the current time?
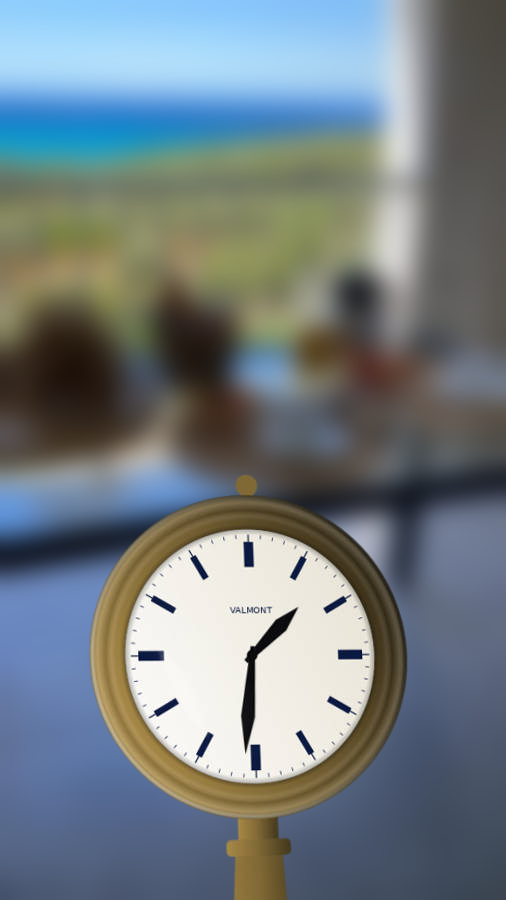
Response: 1:31
